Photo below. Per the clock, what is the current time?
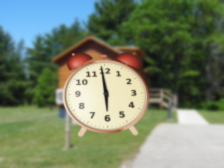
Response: 5:59
